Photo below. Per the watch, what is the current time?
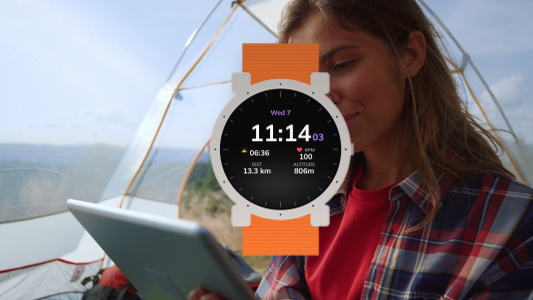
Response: 11:14:03
